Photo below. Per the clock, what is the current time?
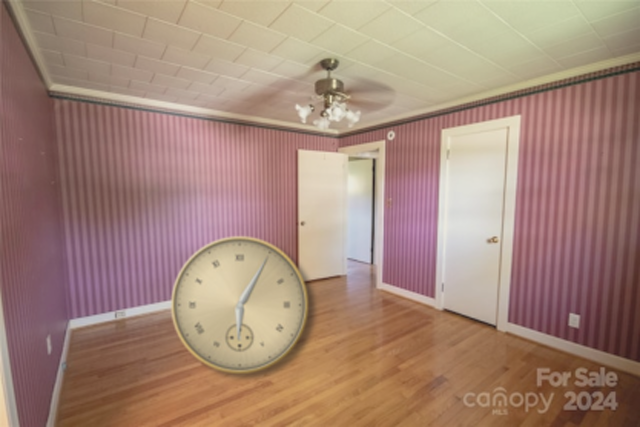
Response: 6:05
